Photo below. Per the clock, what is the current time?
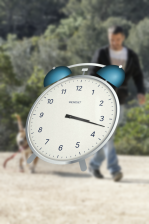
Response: 3:17
